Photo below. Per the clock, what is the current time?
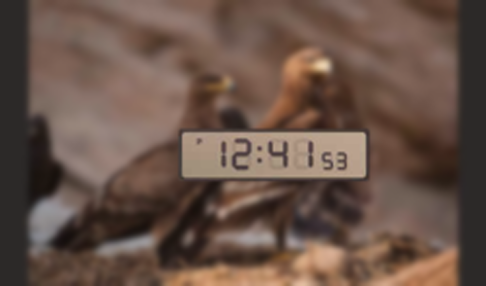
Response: 12:41:53
